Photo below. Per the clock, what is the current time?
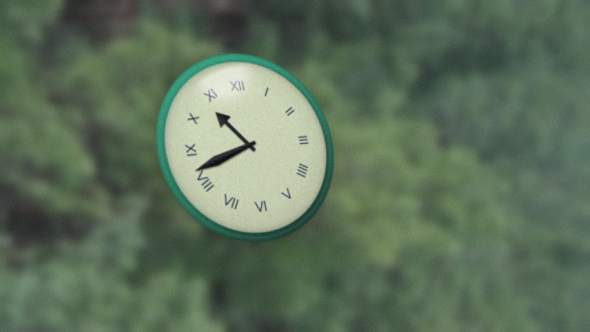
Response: 10:42
